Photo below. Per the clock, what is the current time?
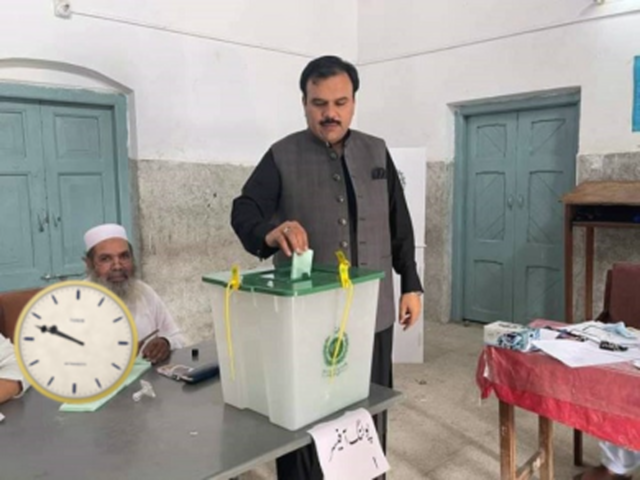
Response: 9:48
